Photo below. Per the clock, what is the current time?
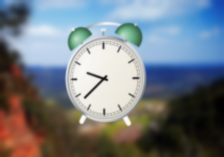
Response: 9:38
